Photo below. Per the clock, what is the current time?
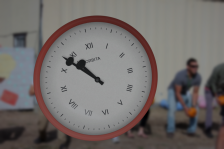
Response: 10:53
